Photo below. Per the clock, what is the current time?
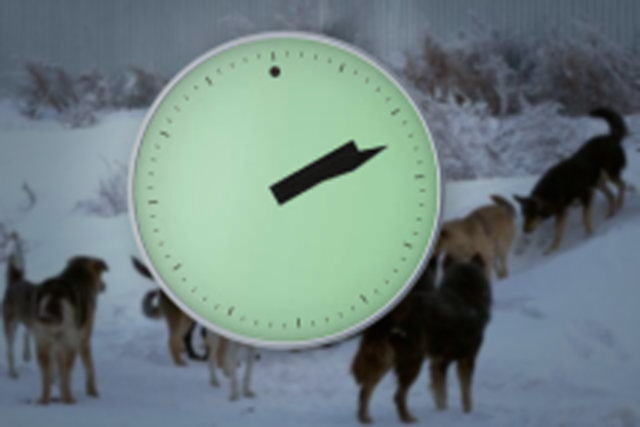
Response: 2:12
